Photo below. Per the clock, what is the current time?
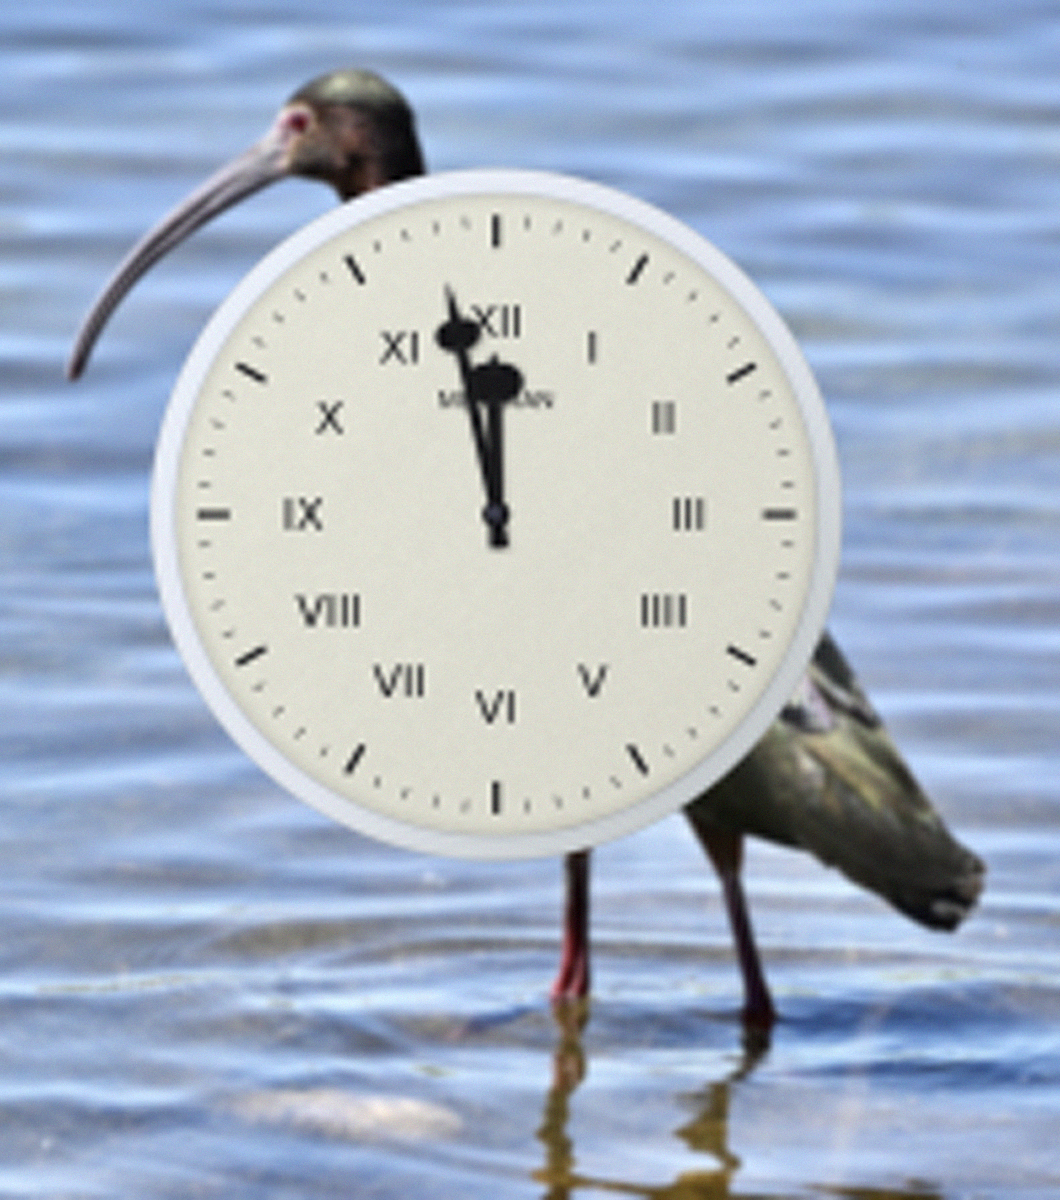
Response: 11:58
